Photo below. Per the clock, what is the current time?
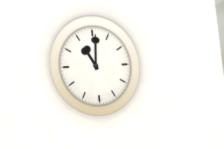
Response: 11:01
